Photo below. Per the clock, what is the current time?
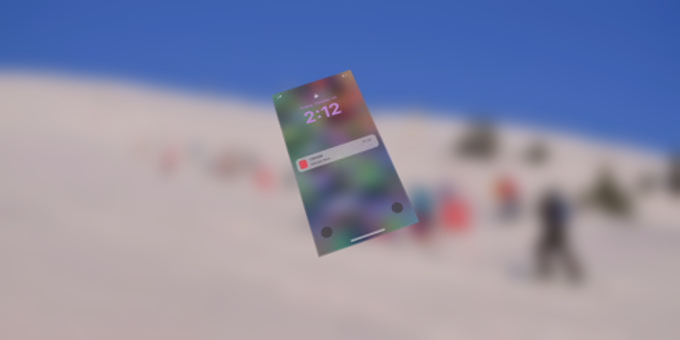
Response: 2:12
